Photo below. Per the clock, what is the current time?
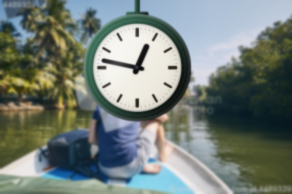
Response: 12:47
